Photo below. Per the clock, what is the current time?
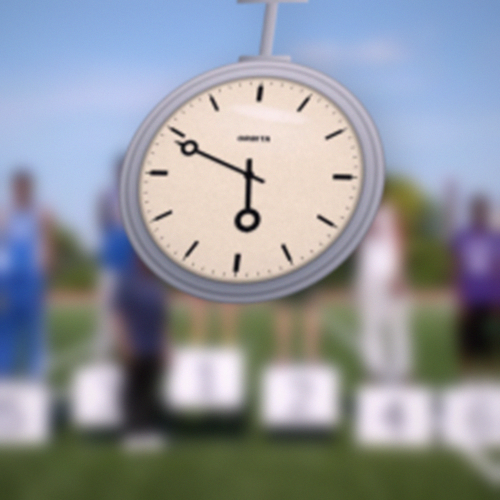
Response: 5:49
